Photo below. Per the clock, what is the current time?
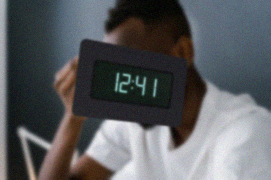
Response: 12:41
